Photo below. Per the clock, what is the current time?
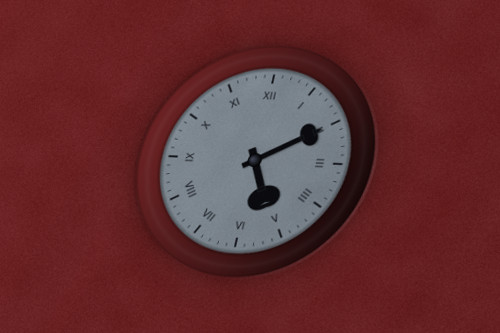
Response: 5:10
